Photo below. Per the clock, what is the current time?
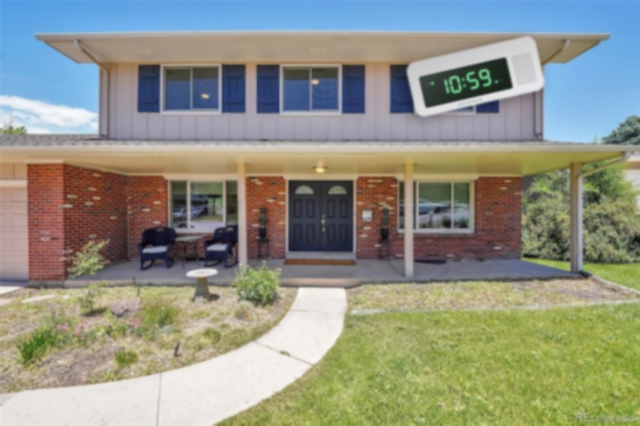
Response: 10:59
